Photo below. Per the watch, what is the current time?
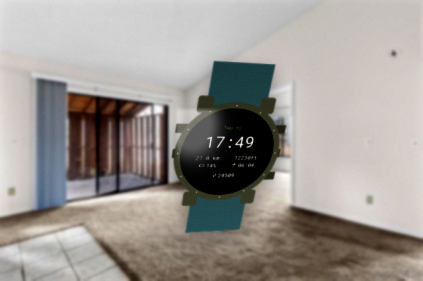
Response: 17:49
